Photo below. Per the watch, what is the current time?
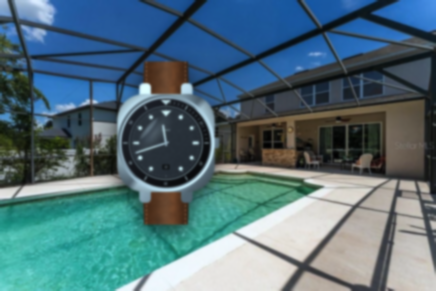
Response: 11:42
